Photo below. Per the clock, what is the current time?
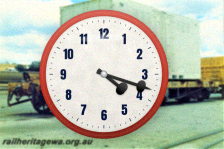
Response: 4:18
